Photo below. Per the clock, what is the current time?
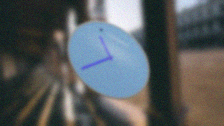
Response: 11:42
